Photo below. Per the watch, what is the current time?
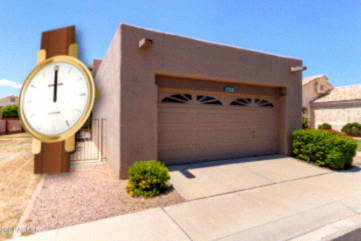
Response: 12:00
